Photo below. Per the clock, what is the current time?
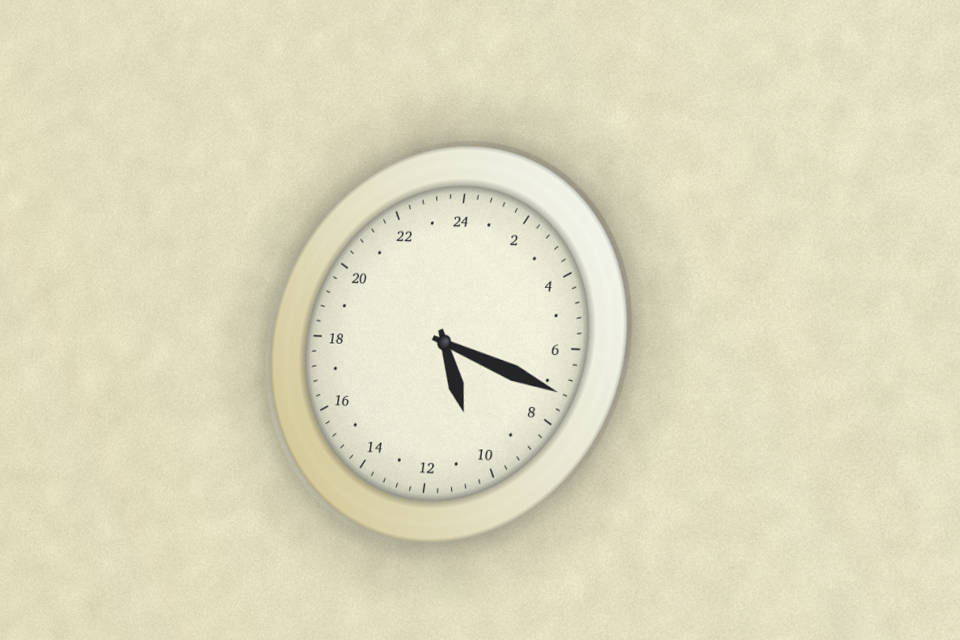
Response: 10:18
